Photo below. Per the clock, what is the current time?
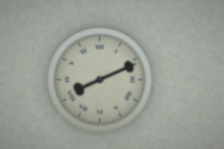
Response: 8:11
